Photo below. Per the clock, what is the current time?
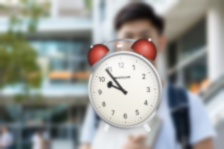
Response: 9:54
